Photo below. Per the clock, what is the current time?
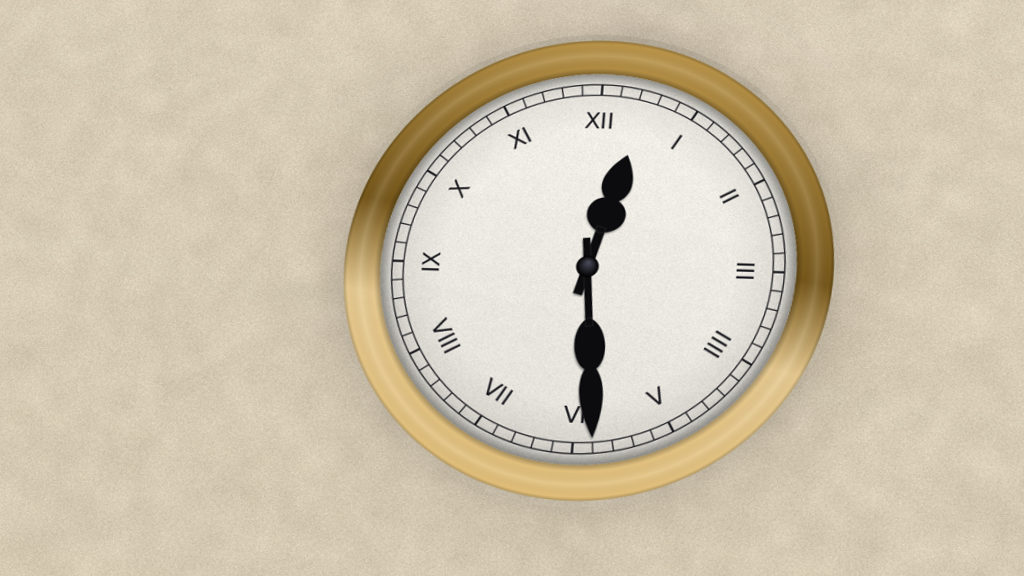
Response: 12:29
